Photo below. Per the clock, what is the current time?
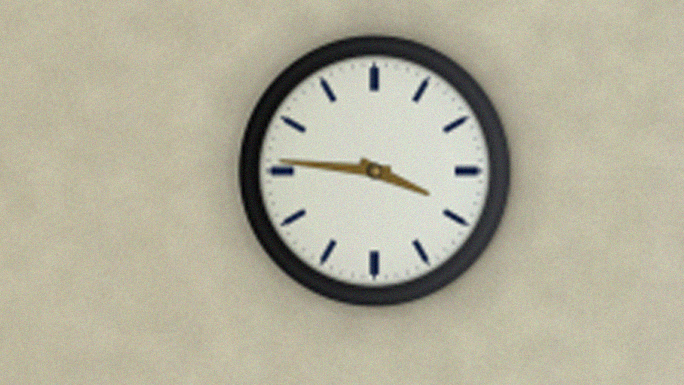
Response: 3:46
